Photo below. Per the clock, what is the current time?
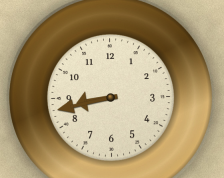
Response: 8:43
